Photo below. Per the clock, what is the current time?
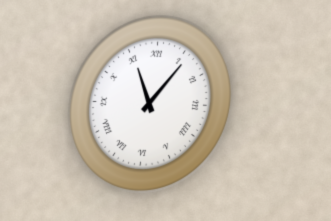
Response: 11:06
